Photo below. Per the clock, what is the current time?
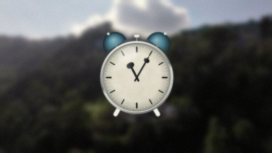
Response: 11:05
